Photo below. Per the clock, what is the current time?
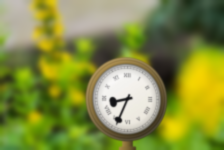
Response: 8:34
